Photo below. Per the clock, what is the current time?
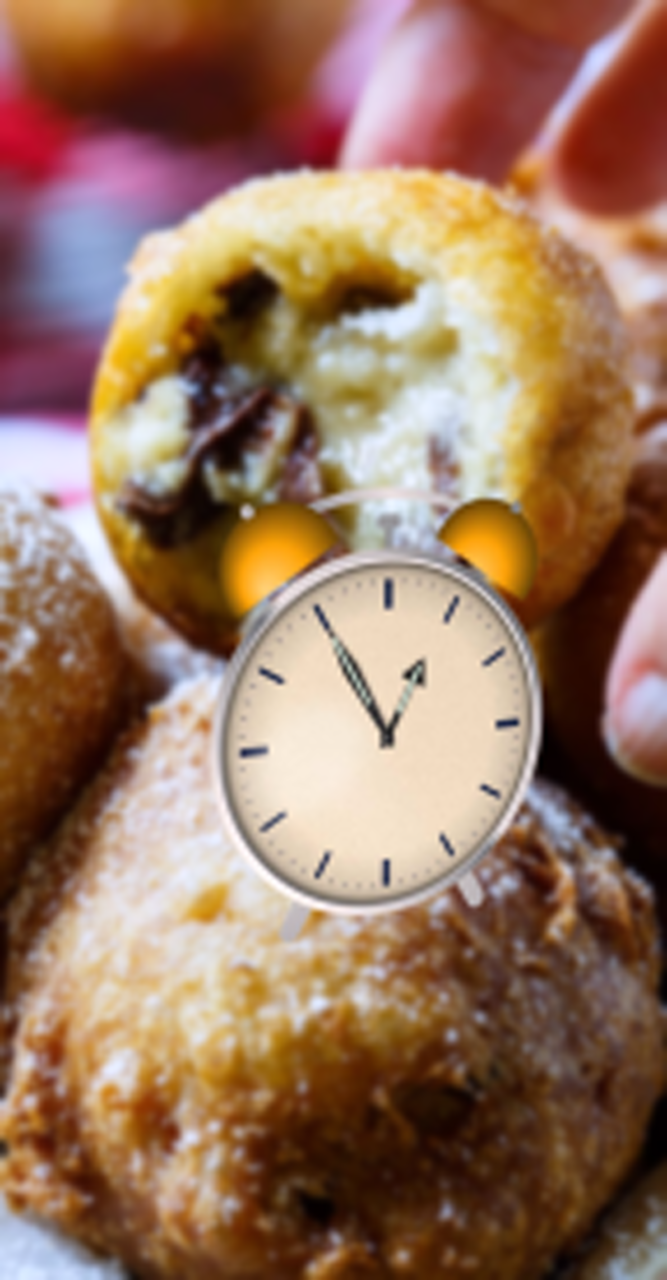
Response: 12:55
